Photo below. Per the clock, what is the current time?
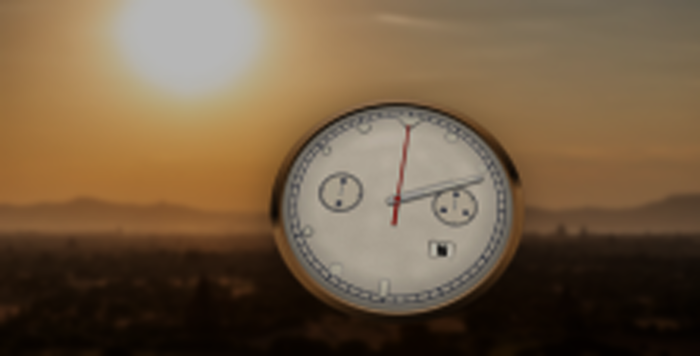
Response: 2:11
